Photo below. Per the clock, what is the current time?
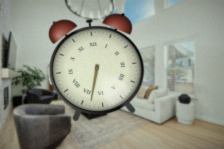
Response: 6:33
